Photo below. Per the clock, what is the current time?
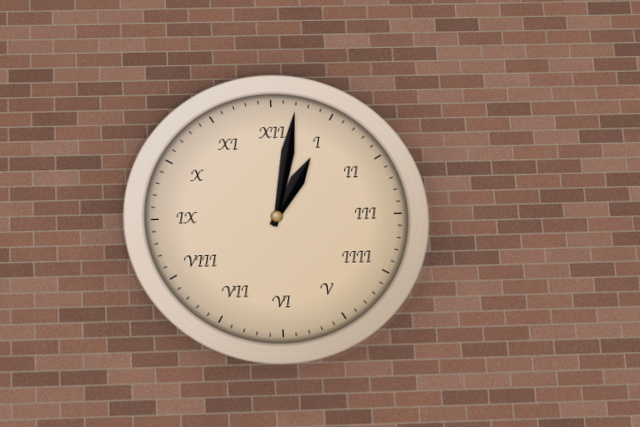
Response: 1:02
